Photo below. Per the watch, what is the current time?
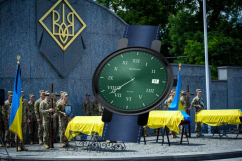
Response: 7:38
